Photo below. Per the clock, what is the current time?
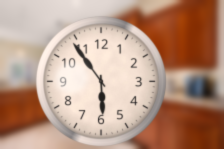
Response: 5:54
